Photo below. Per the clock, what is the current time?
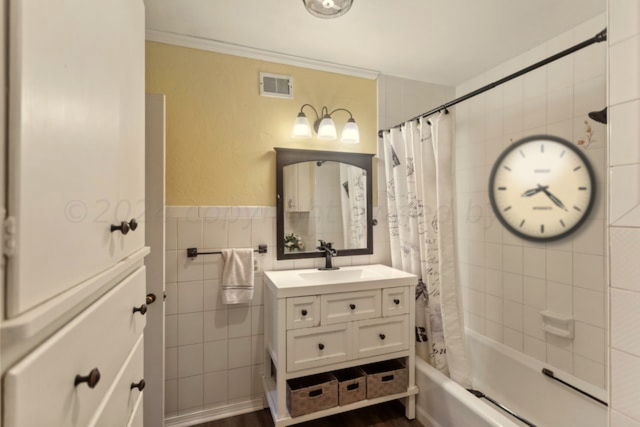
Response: 8:22
